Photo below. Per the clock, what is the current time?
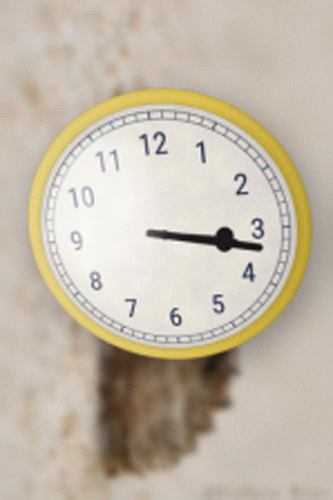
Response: 3:17
